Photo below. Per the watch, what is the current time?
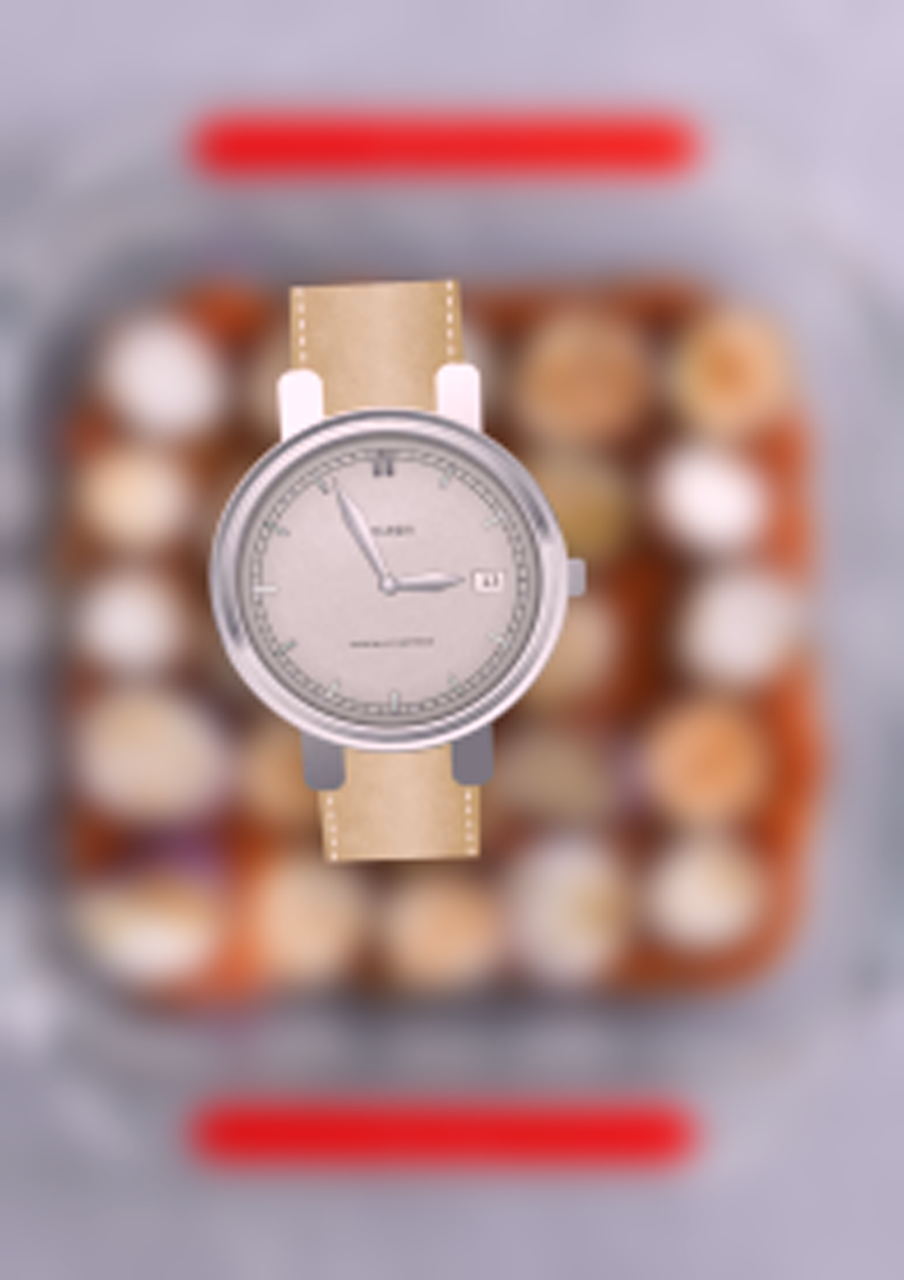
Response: 2:56
